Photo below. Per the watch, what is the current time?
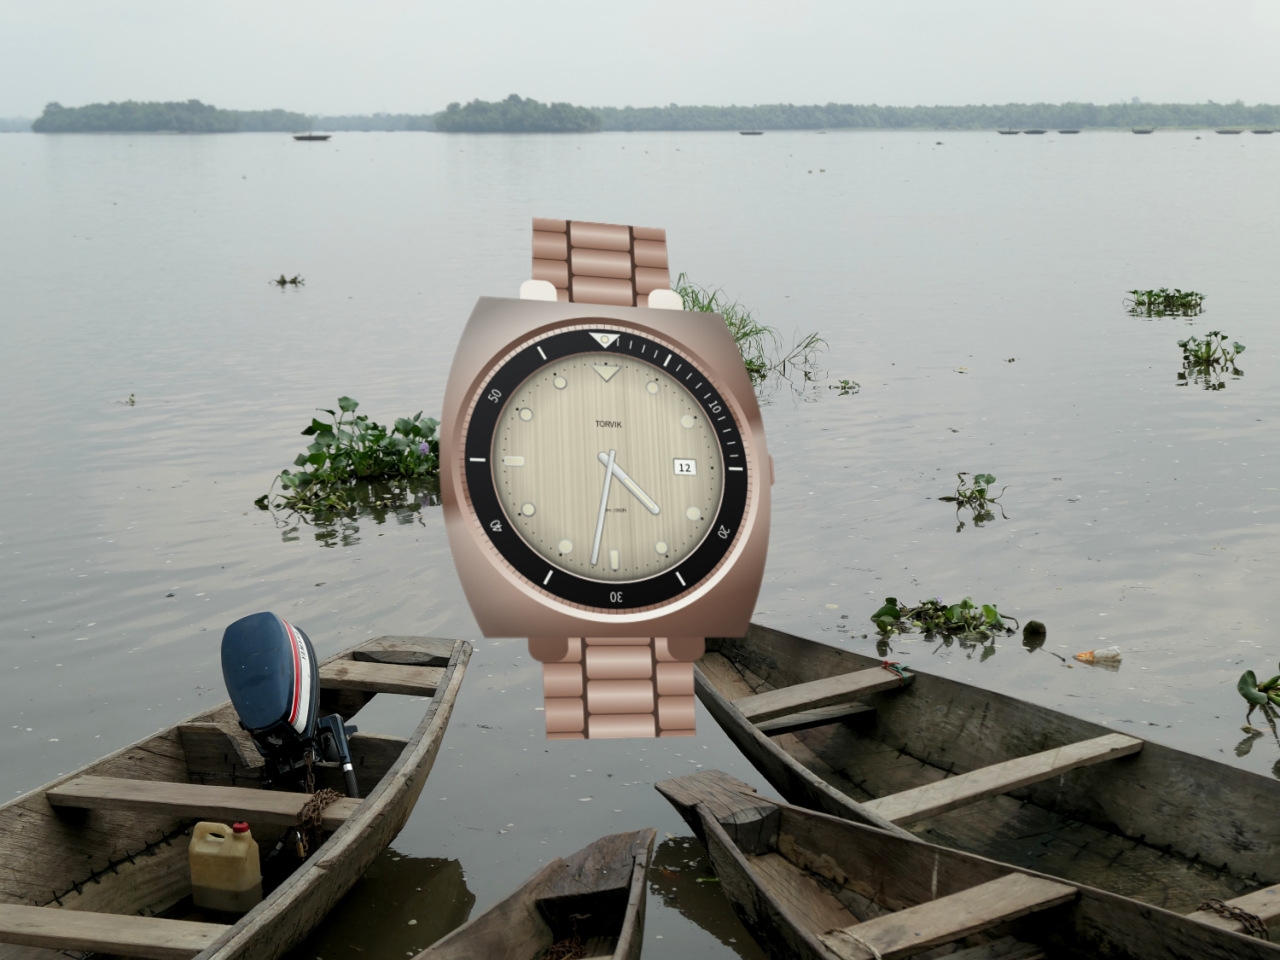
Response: 4:32
